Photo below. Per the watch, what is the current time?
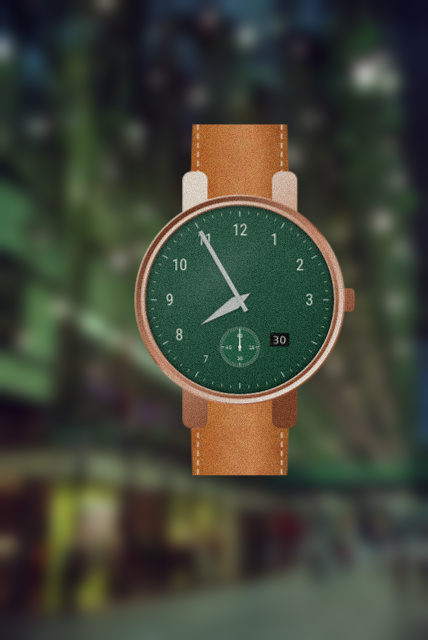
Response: 7:55
